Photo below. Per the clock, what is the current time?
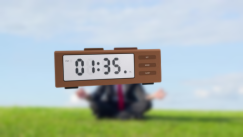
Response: 1:35
